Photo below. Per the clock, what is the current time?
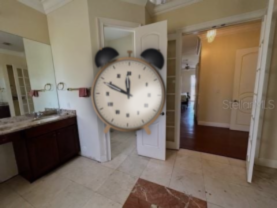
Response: 11:49
